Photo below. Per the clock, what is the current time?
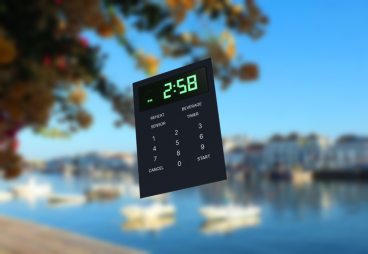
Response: 2:58
